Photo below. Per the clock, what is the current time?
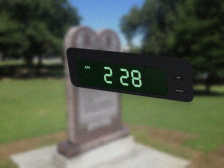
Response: 2:28
